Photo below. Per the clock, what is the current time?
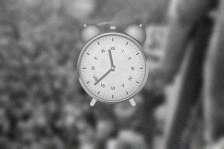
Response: 11:38
